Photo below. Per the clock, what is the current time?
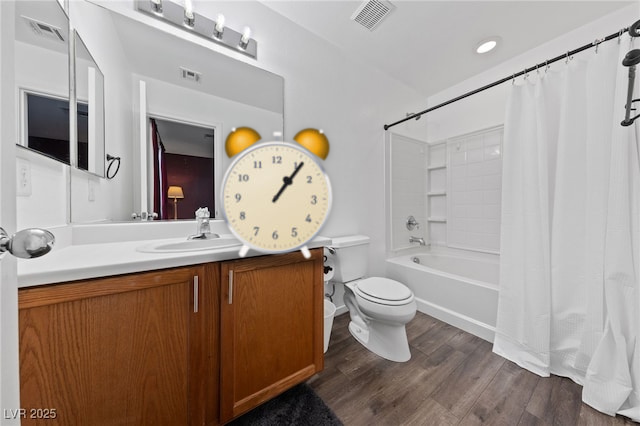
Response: 1:06
